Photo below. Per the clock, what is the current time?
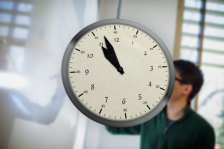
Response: 10:57
